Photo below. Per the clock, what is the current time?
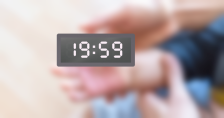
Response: 19:59
